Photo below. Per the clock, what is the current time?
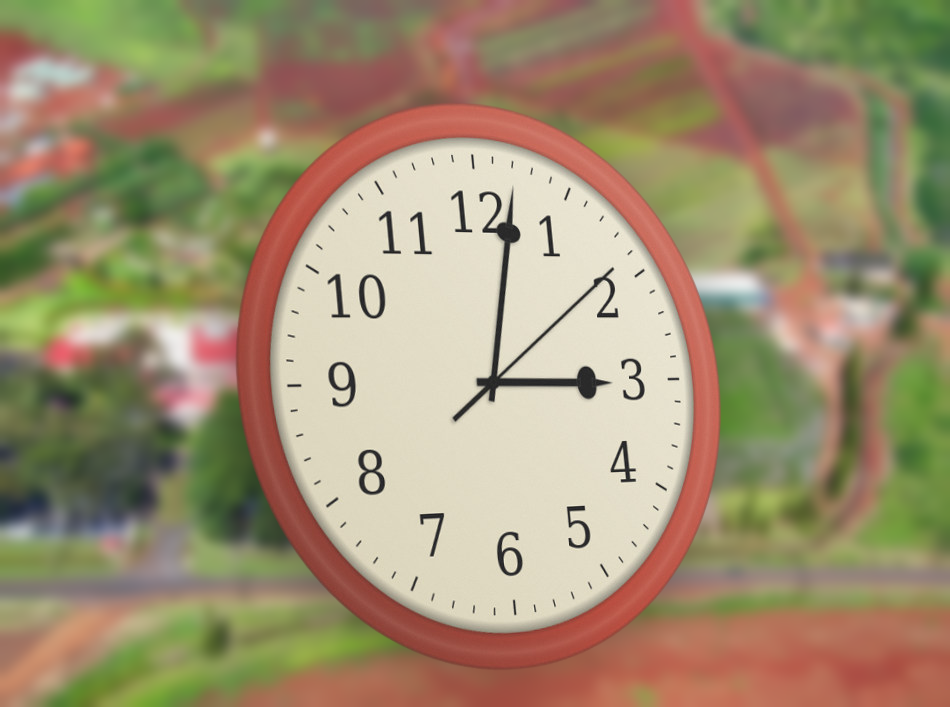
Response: 3:02:09
